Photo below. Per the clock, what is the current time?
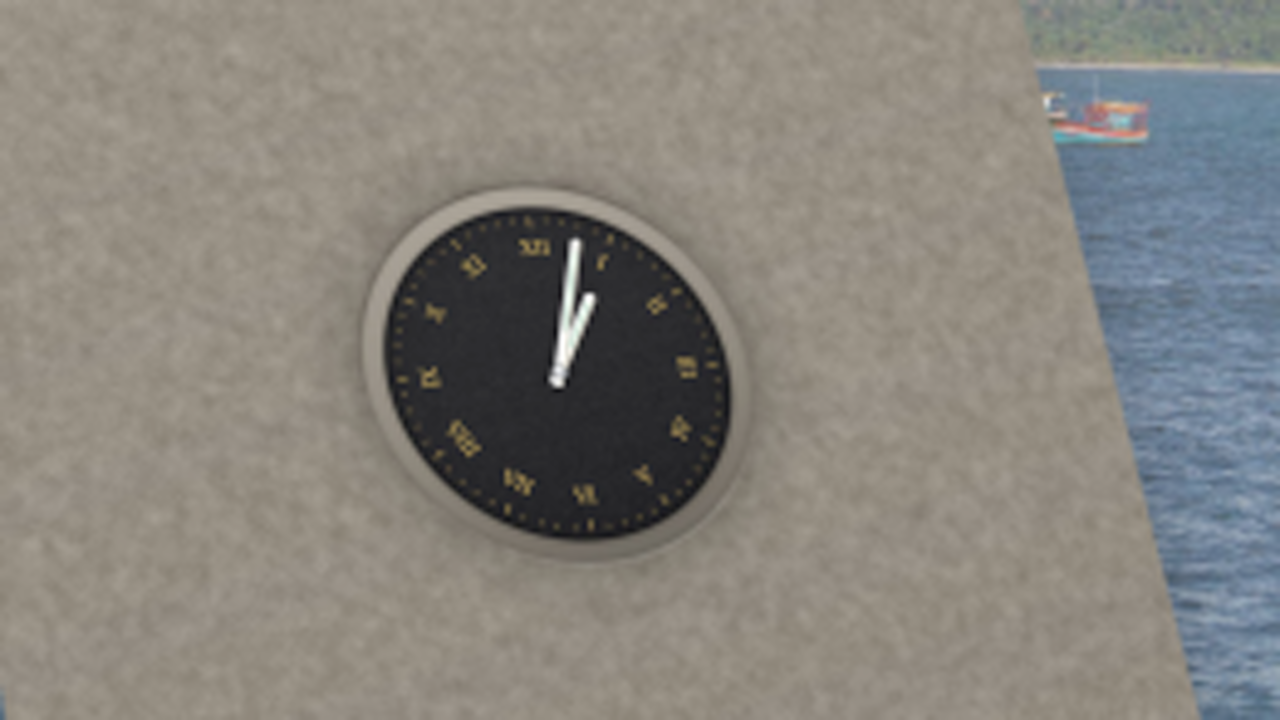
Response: 1:03
